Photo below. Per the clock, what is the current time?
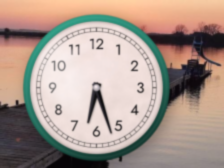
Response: 6:27
